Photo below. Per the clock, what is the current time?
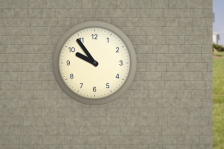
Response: 9:54
